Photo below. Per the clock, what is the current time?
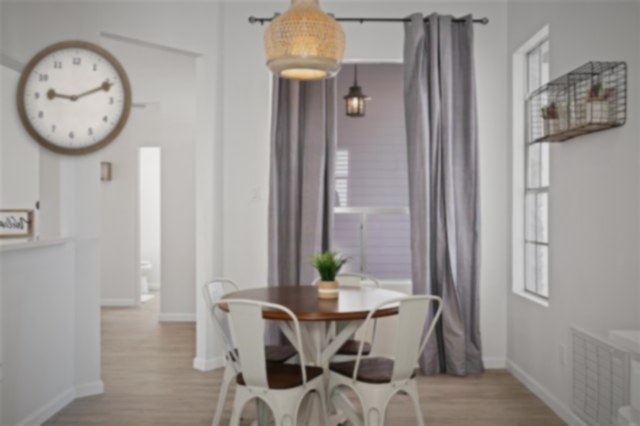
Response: 9:11
